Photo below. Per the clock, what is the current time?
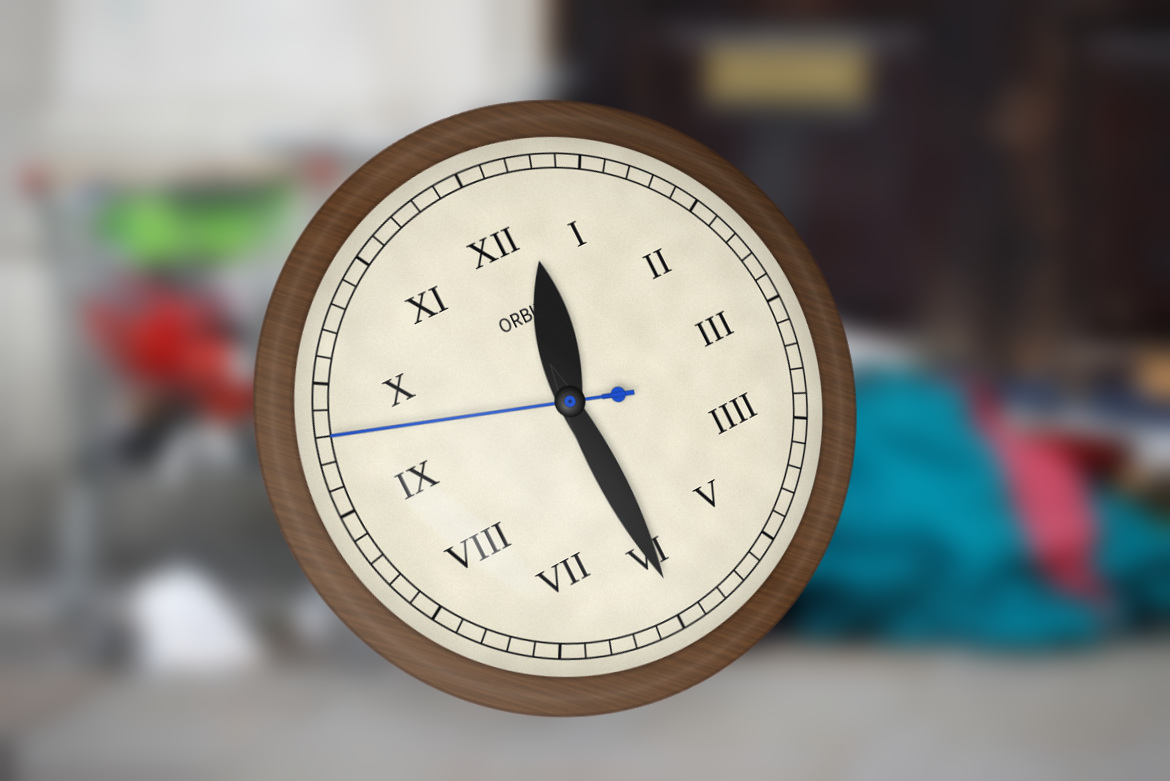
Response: 12:29:48
